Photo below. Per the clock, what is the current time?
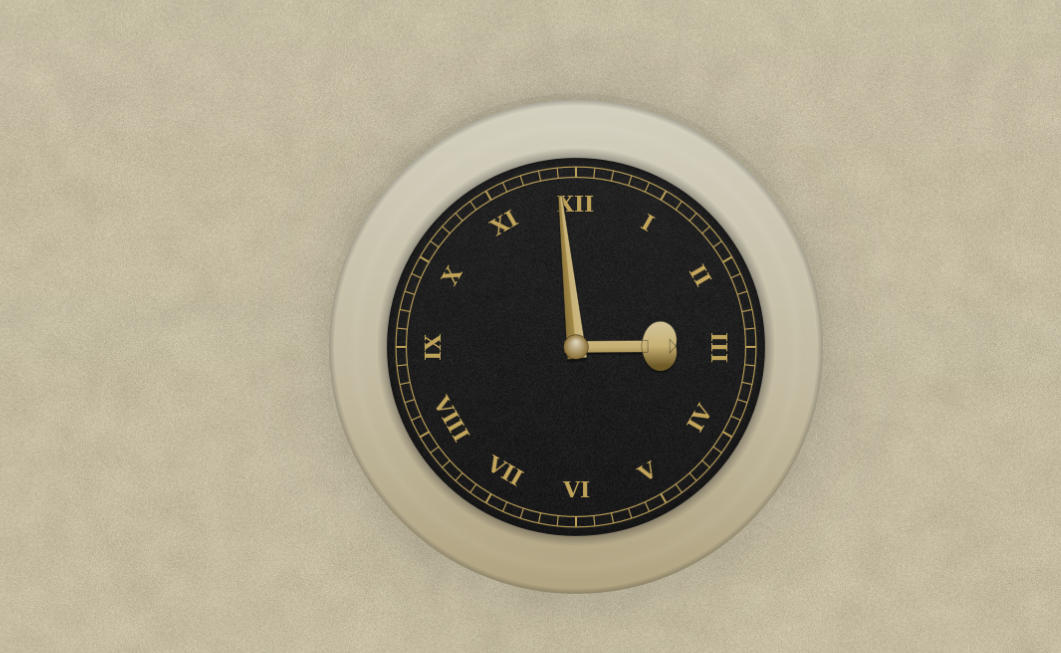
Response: 2:59
